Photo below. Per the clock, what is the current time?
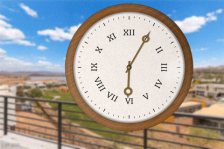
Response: 6:05
